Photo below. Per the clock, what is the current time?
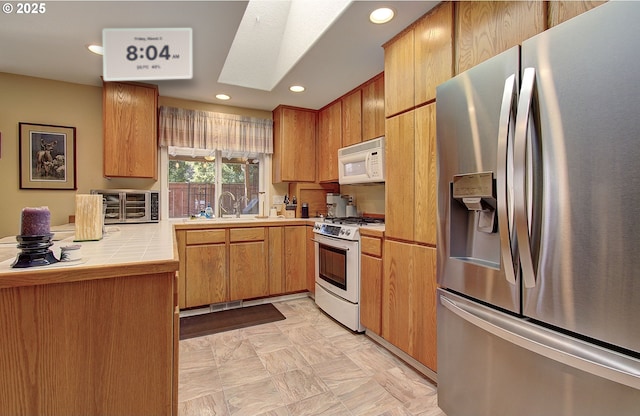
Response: 8:04
